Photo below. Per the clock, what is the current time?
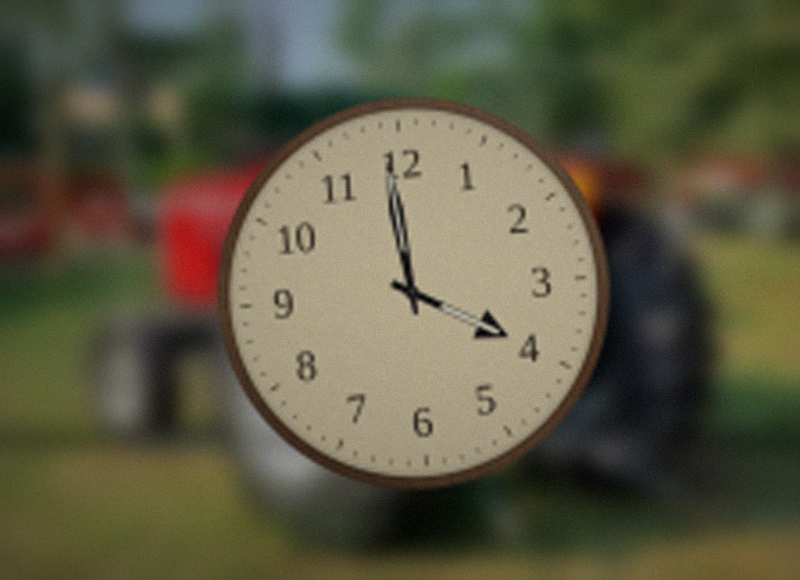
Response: 3:59
